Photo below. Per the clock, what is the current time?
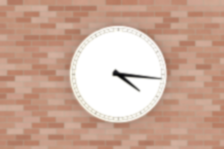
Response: 4:16
